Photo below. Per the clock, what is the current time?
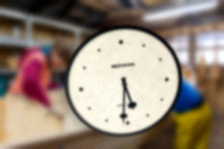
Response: 5:31
